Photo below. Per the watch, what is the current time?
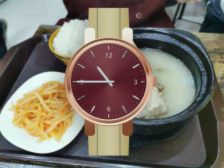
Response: 10:45
